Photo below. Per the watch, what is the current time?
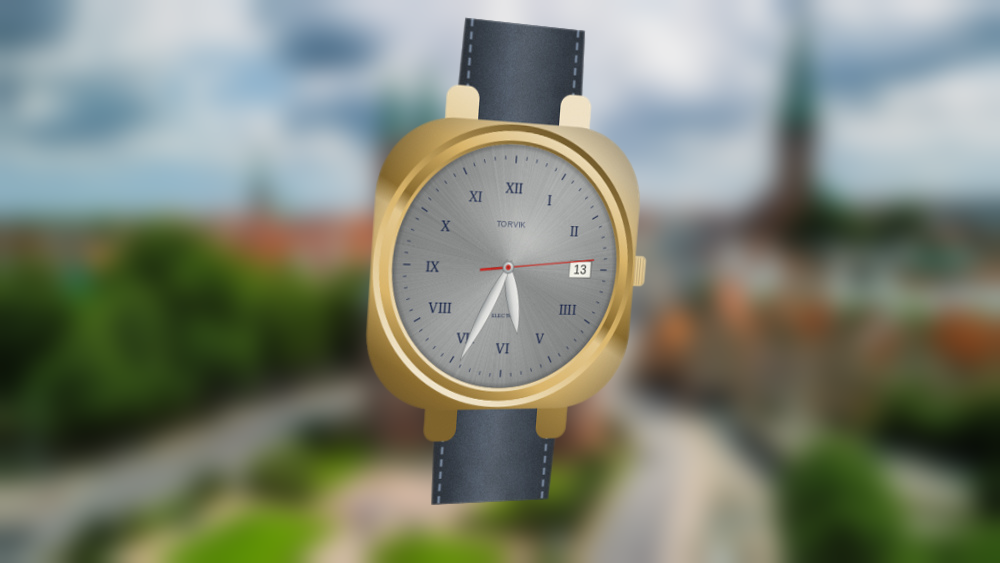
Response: 5:34:14
